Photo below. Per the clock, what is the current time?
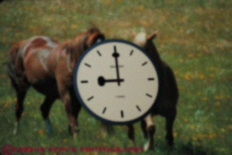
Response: 9:00
